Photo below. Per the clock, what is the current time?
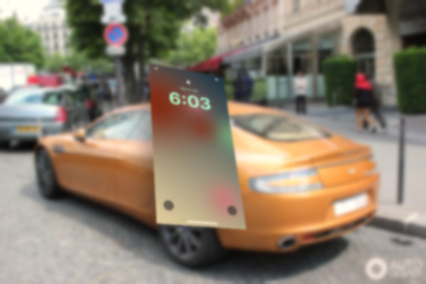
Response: 6:03
